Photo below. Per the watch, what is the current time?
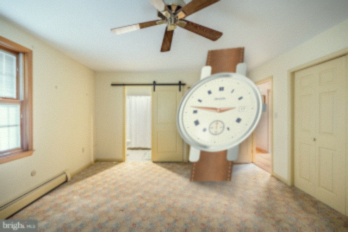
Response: 2:47
